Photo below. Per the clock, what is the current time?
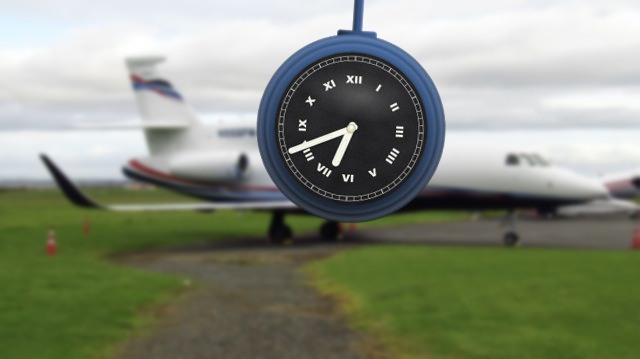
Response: 6:41
